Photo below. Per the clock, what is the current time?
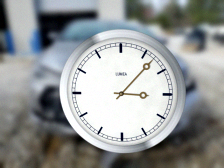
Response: 3:07
